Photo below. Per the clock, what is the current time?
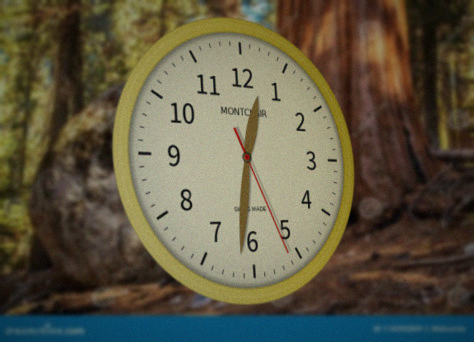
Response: 12:31:26
